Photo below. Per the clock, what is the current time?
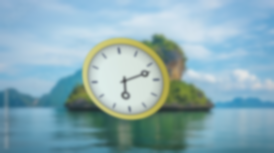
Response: 6:12
